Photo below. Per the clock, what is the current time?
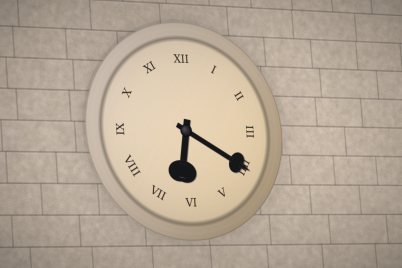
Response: 6:20
